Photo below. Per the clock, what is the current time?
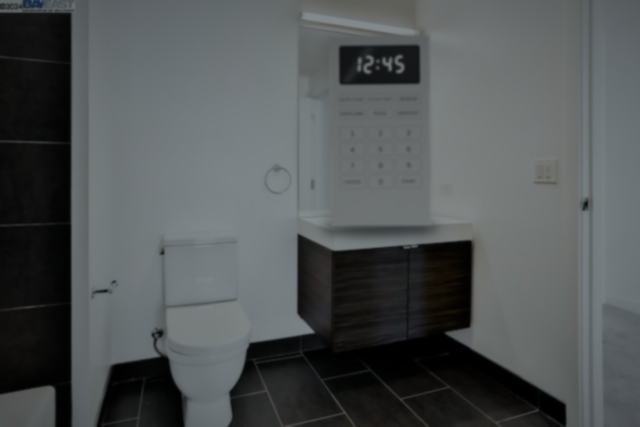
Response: 12:45
